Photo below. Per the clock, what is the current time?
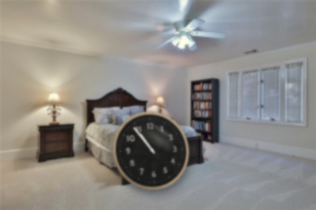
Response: 10:54
